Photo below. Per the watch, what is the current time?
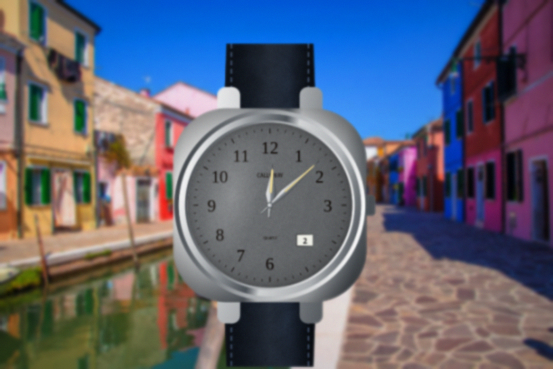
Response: 12:08
